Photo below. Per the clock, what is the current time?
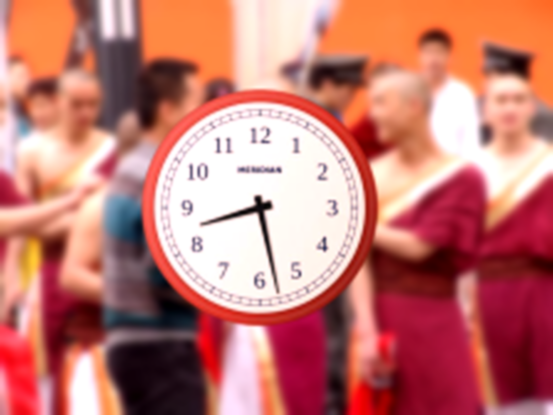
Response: 8:28
